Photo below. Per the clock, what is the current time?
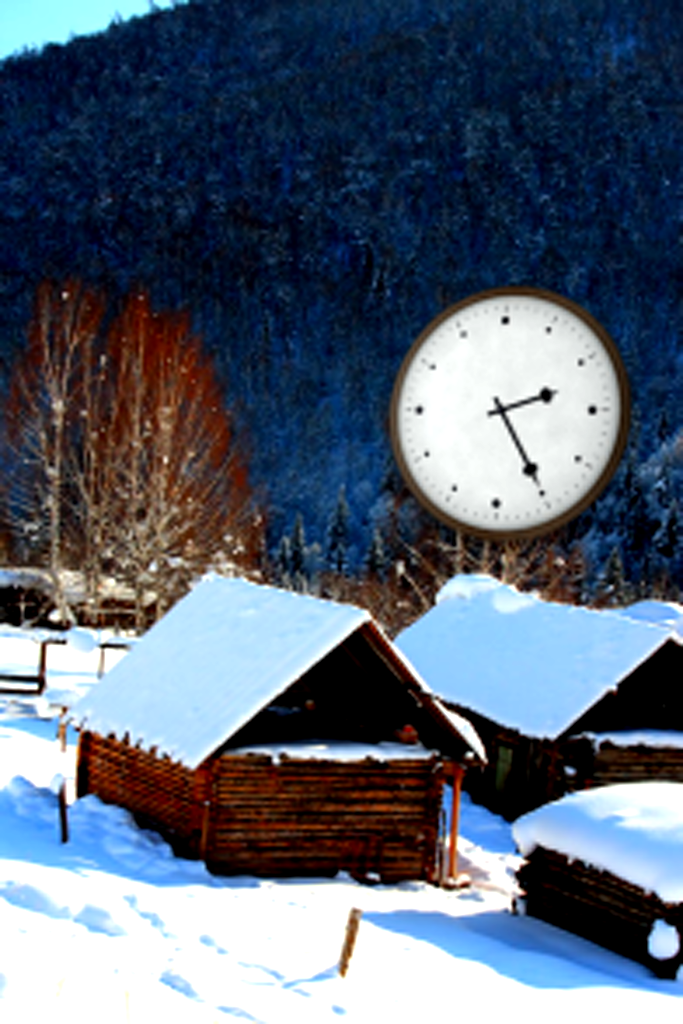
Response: 2:25
